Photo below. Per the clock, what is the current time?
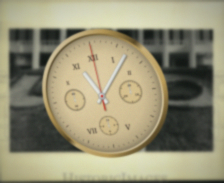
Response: 11:07
